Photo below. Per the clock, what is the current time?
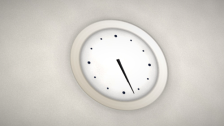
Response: 5:27
